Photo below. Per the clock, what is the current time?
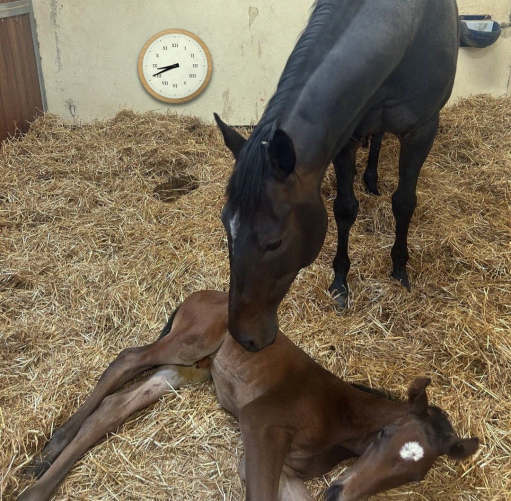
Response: 8:41
